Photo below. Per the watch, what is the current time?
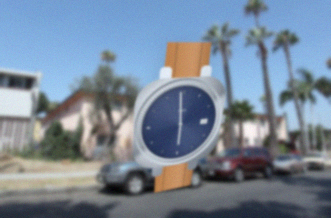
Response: 5:59
